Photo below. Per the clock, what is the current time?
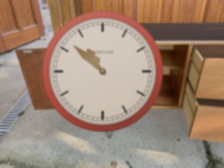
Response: 10:52
